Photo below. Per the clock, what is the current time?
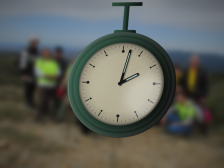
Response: 2:02
